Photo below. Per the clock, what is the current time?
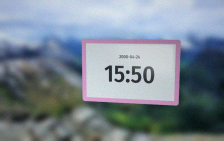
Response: 15:50
